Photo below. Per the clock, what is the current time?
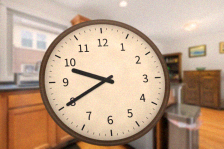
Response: 9:40
